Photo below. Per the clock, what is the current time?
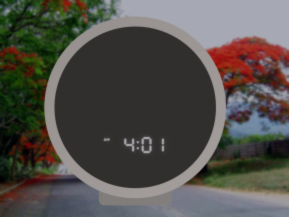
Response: 4:01
